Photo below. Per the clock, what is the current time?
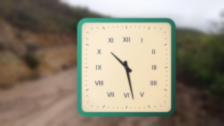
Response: 10:28
